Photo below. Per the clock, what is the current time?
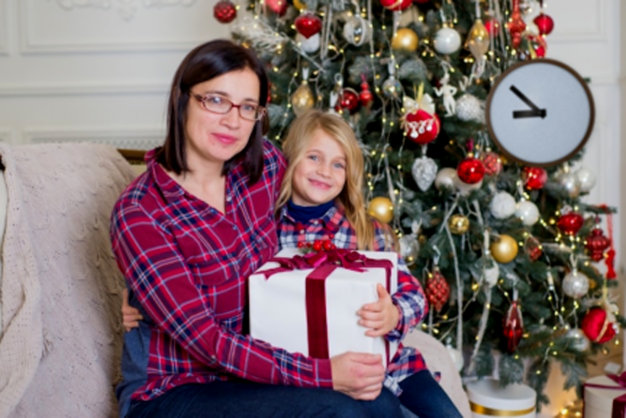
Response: 8:52
